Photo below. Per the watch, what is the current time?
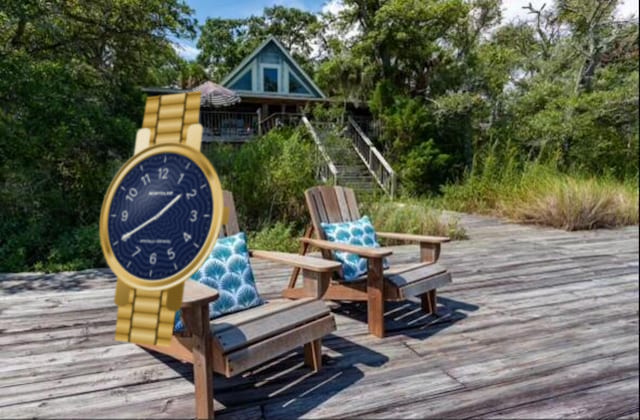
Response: 1:40
